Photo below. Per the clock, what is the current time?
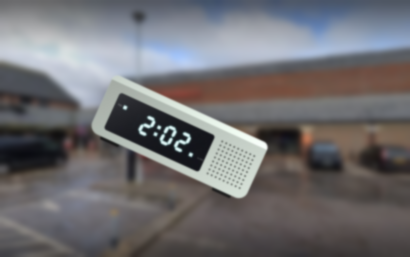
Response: 2:02
